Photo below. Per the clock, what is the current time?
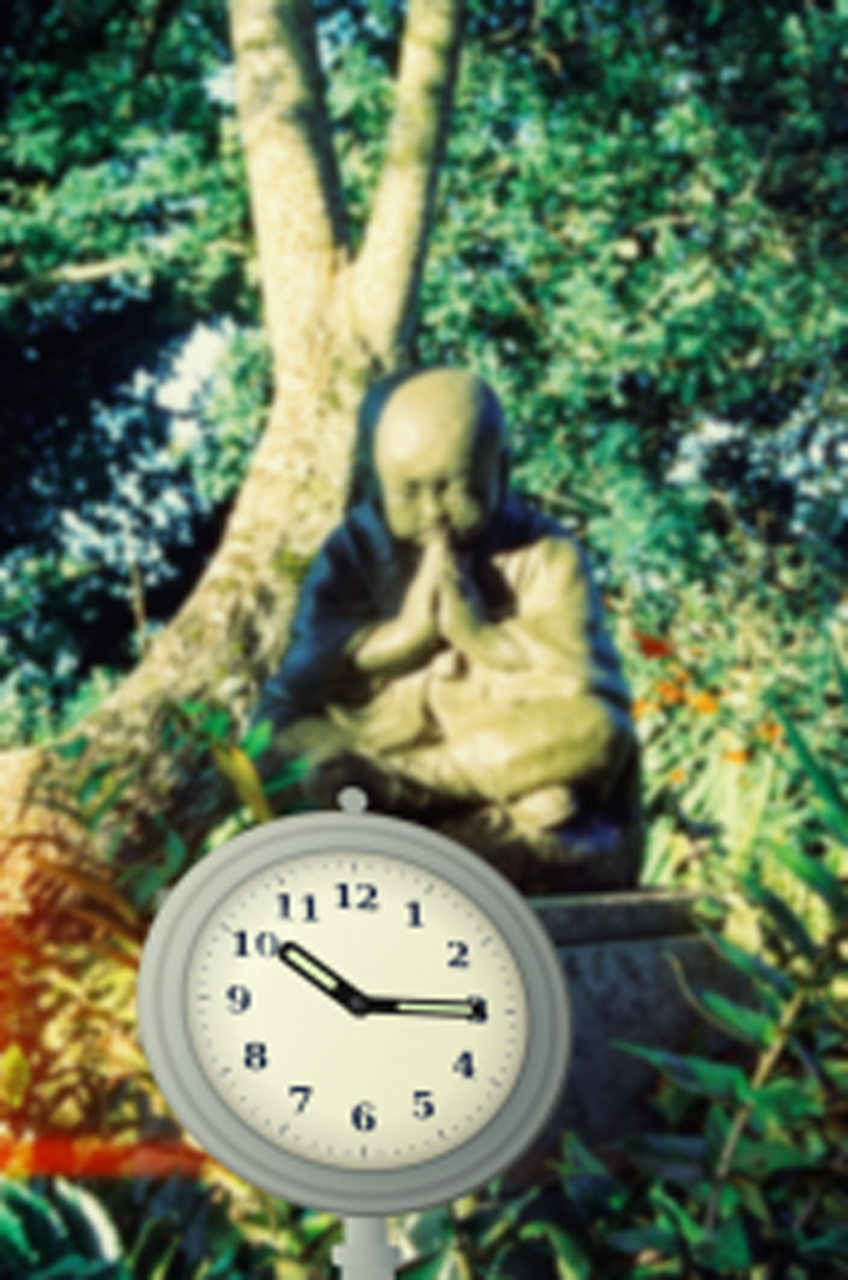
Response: 10:15
